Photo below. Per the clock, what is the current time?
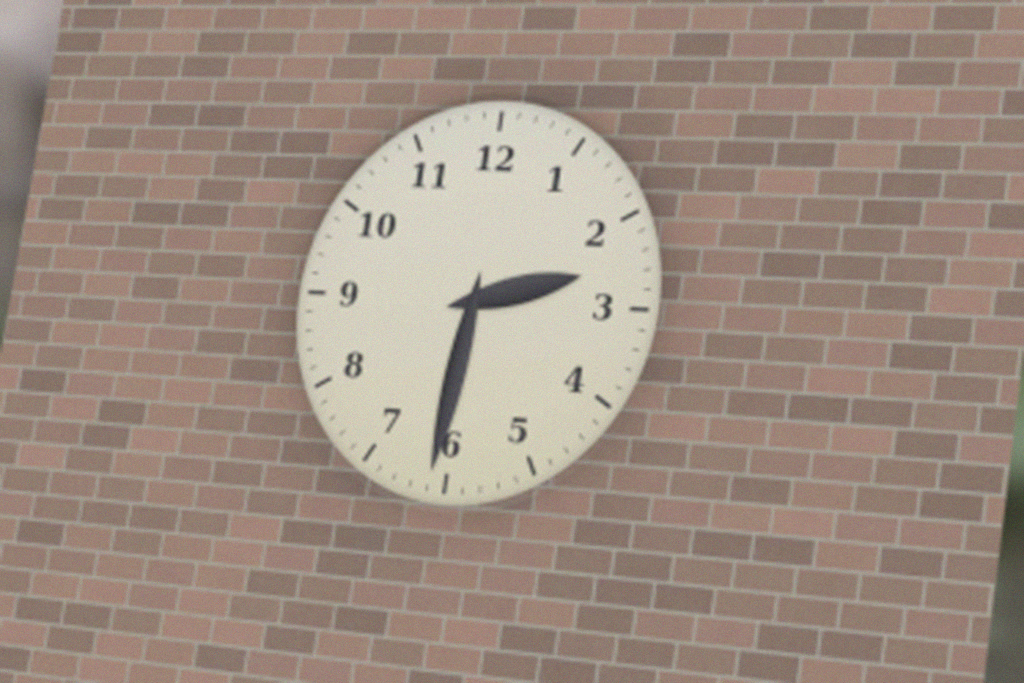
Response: 2:31
